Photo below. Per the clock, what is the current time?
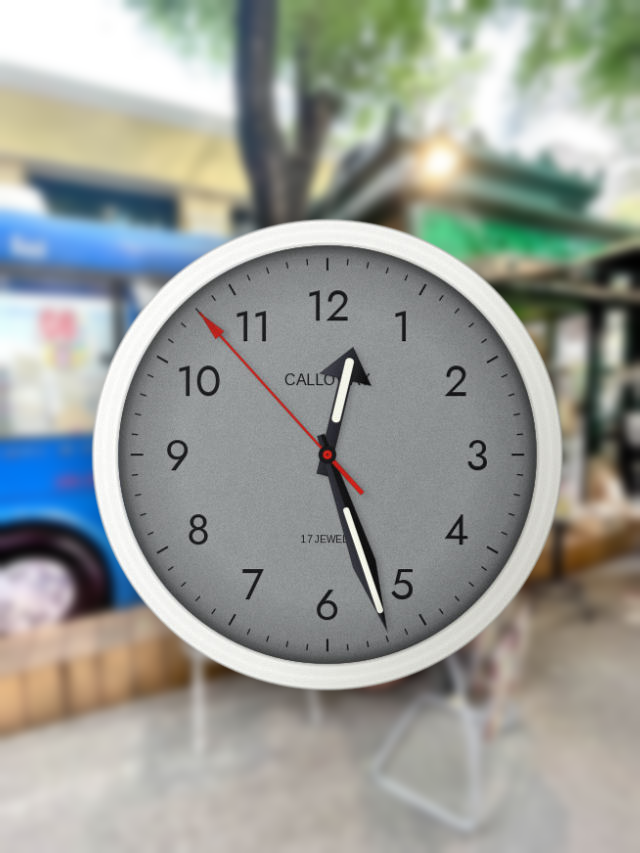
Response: 12:26:53
